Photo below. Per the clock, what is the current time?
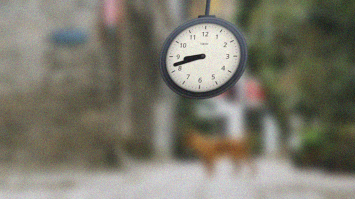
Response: 8:42
